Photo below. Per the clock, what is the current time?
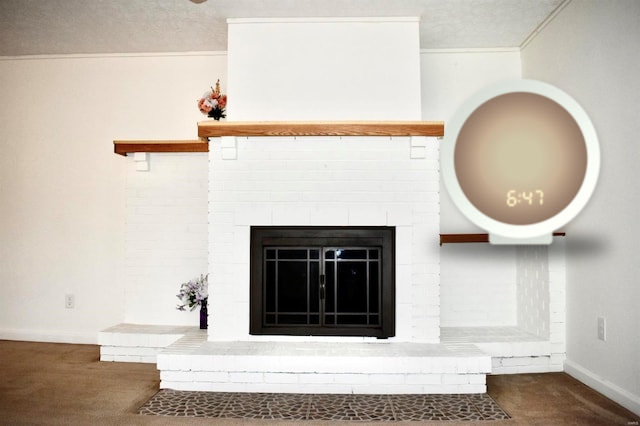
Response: 6:47
